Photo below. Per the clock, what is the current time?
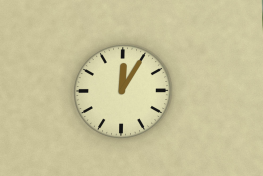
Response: 12:05
